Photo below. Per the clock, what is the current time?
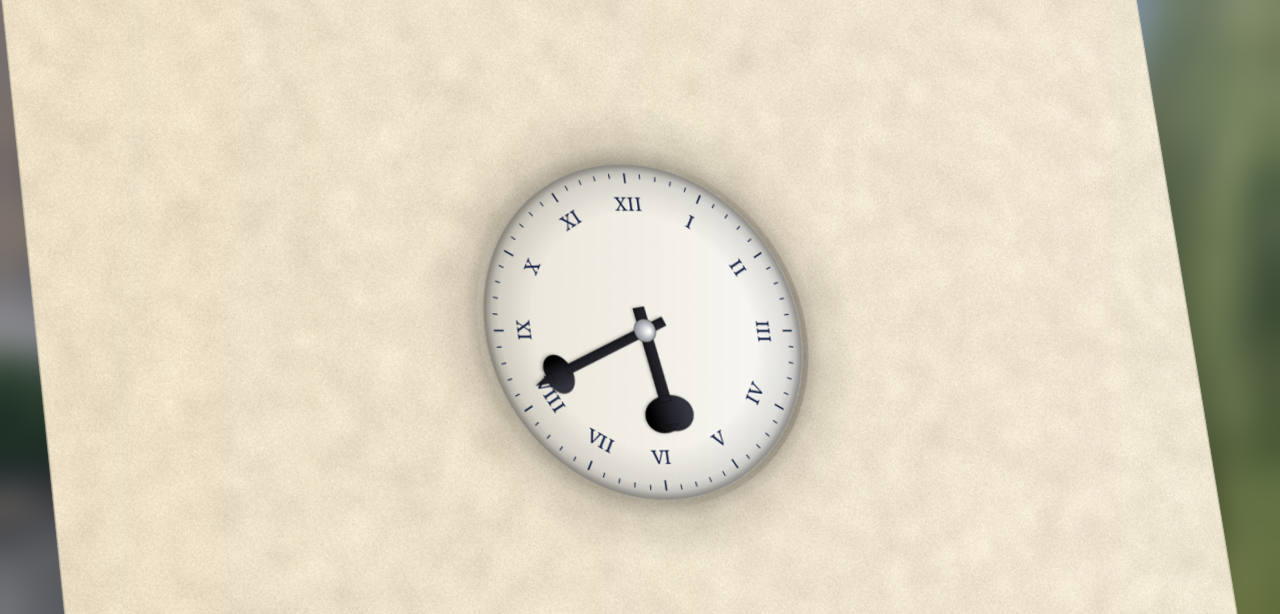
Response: 5:41
